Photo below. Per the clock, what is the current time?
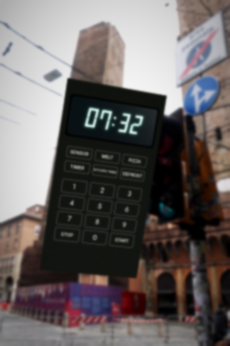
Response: 7:32
